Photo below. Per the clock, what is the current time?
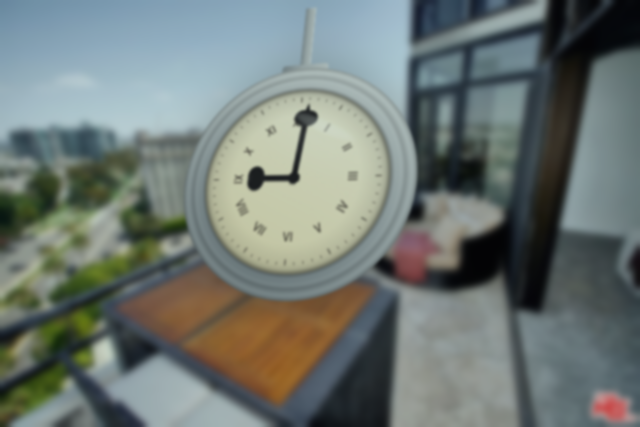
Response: 9:01
